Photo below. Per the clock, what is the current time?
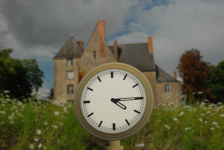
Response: 4:15
